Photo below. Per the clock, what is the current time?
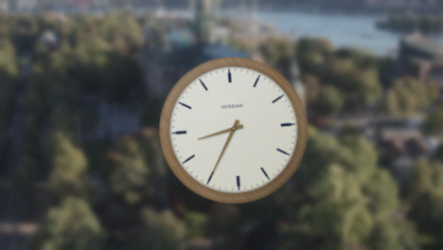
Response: 8:35
